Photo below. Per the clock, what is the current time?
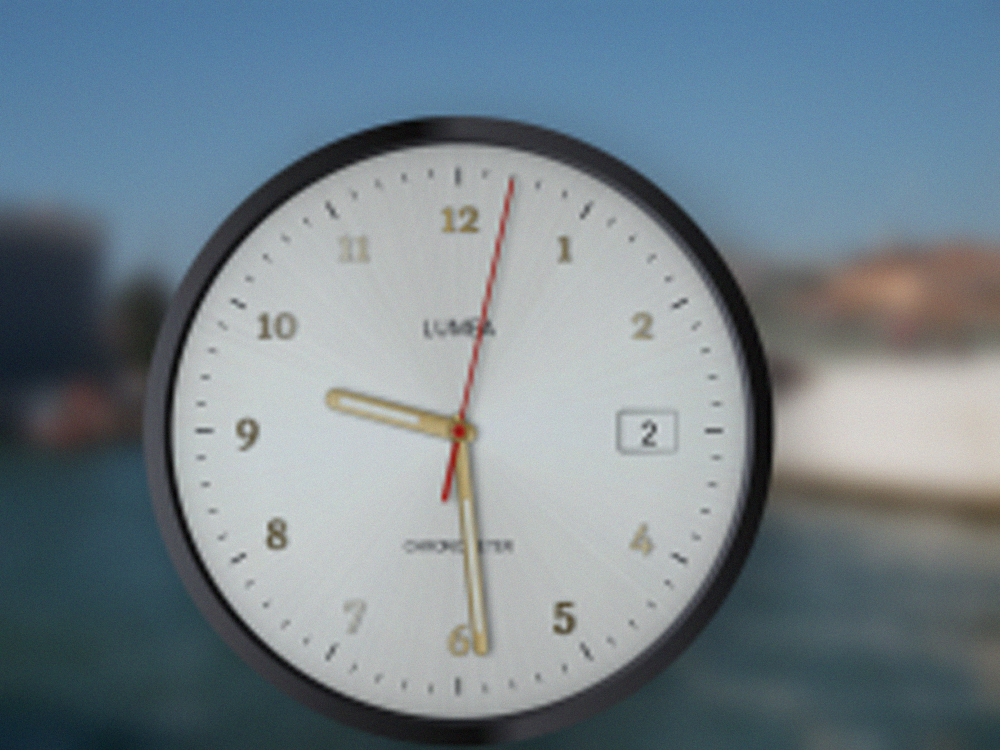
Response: 9:29:02
